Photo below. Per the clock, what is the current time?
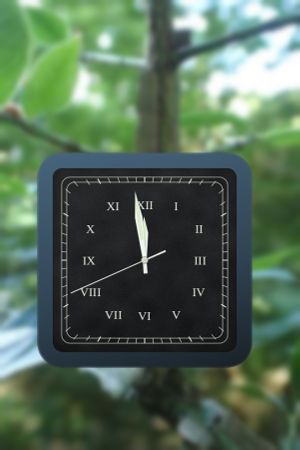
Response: 11:58:41
